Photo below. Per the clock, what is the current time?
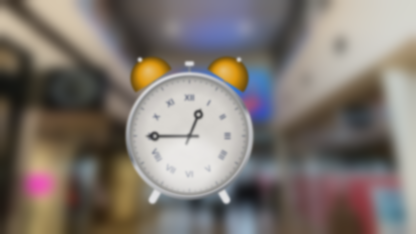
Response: 12:45
